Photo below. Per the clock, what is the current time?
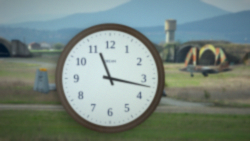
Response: 11:17
